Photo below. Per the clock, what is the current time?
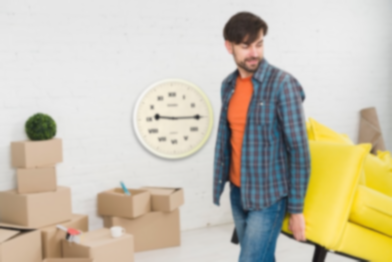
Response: 9:15
